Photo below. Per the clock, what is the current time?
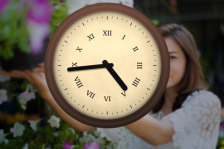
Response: 4:44
